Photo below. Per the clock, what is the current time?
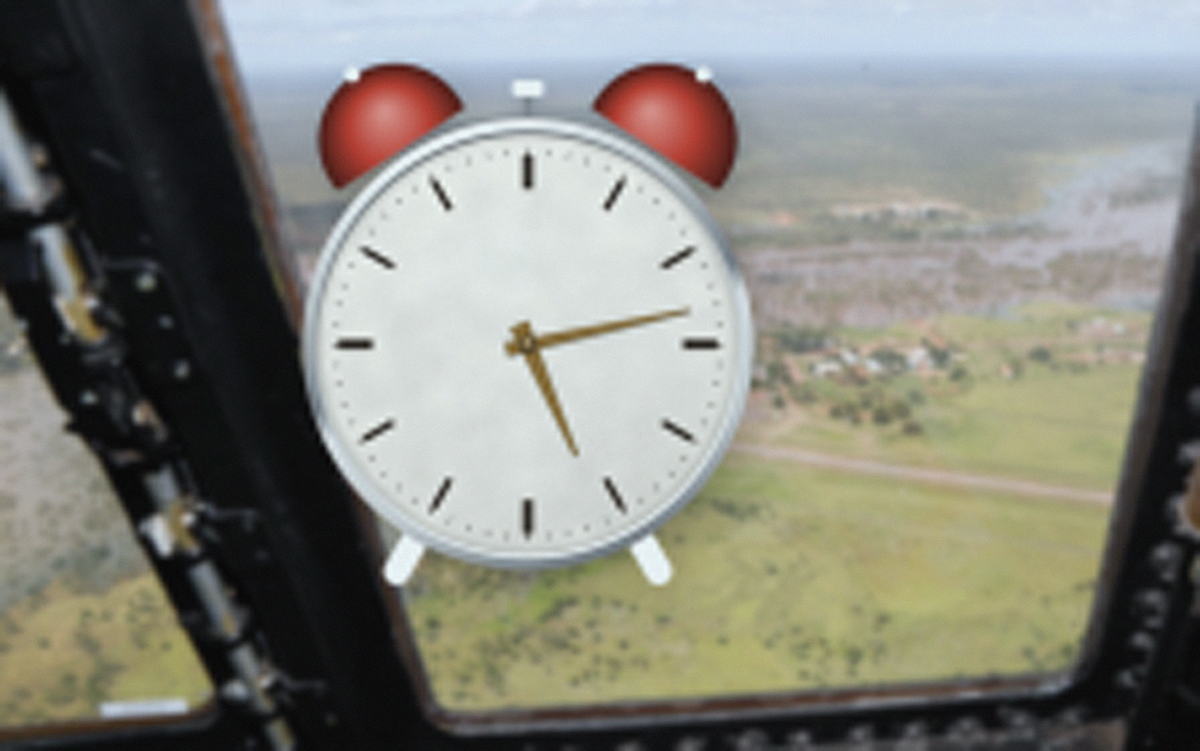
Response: 5:13
